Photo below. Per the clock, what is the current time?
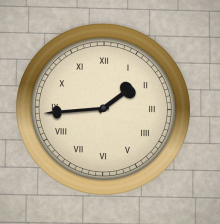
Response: 1:44
